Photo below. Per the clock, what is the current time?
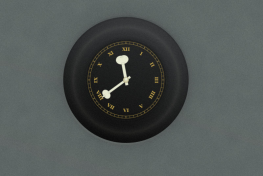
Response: 11:39
